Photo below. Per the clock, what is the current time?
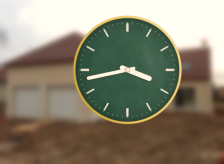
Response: 3:43
